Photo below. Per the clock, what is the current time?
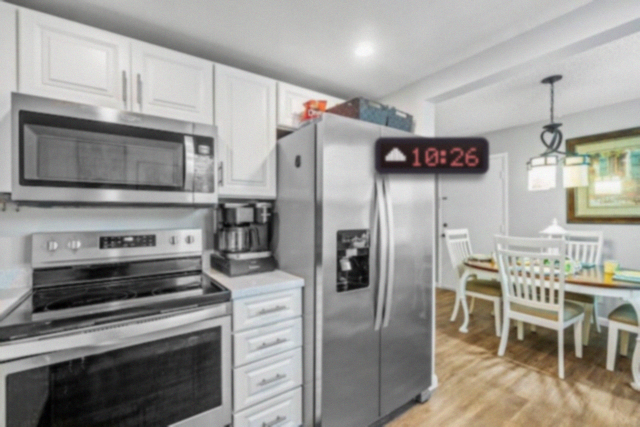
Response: 10:26
